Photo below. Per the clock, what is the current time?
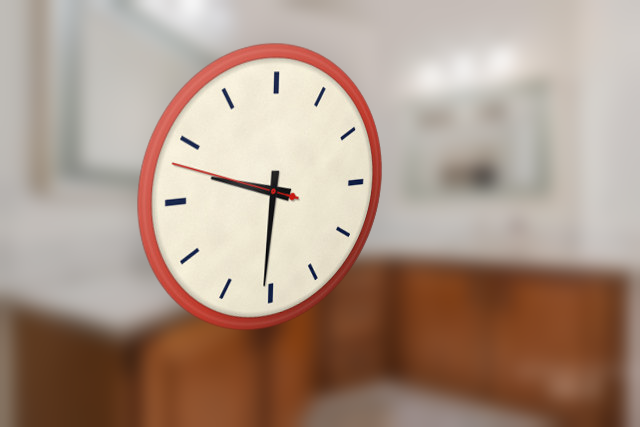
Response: 9:30:48
